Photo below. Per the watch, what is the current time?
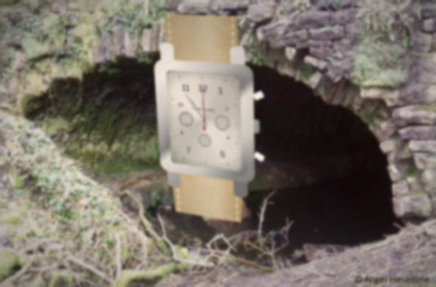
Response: 11:54
